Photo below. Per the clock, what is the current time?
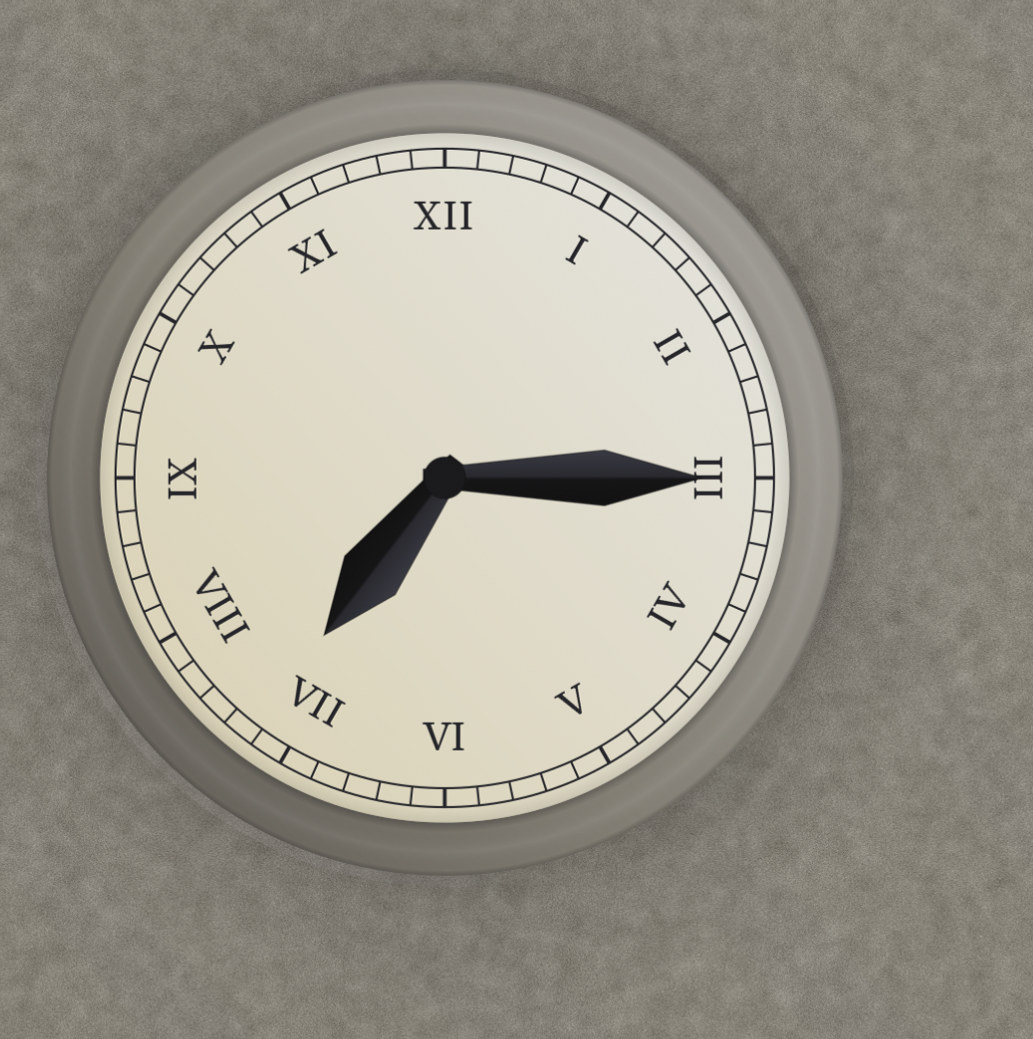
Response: 7:15
